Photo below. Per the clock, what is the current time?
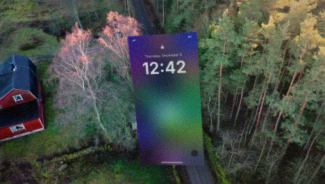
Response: 12:42
